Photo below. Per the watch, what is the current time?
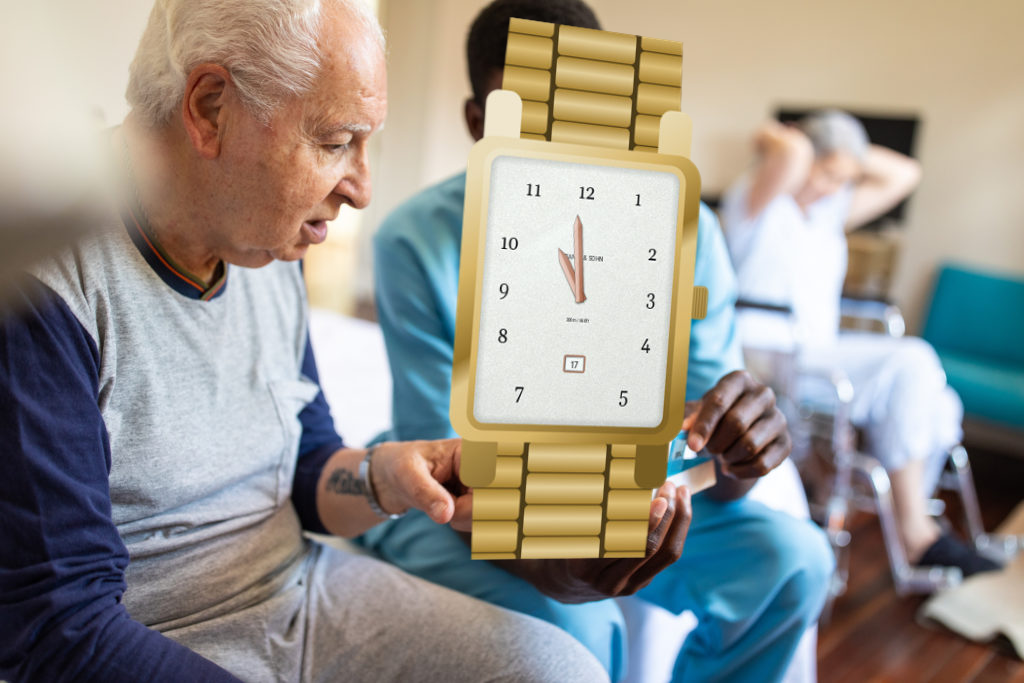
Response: 10:59
